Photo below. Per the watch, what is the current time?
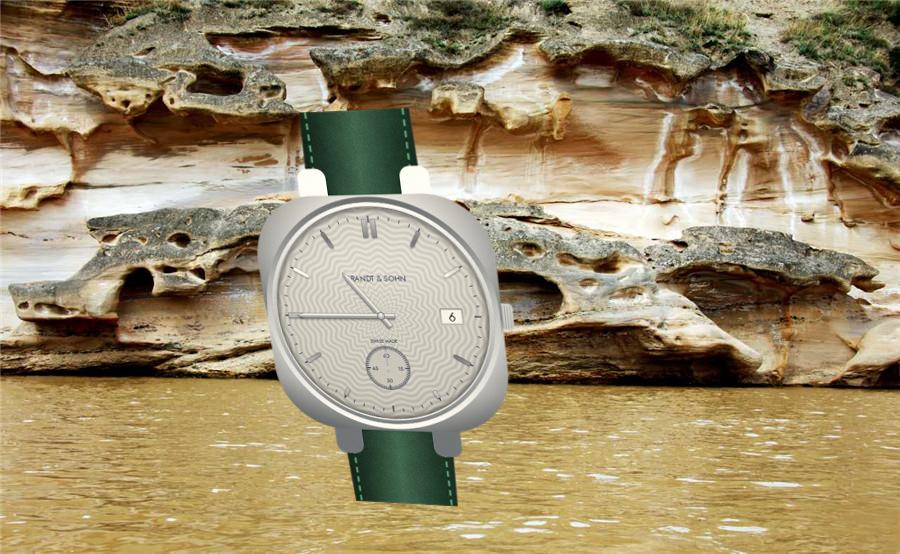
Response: 10:45
